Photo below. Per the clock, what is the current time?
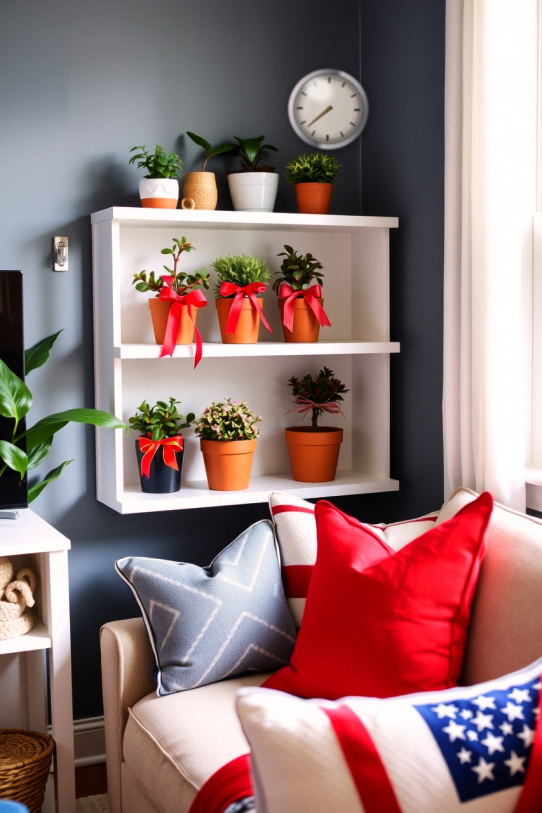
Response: 7:38
